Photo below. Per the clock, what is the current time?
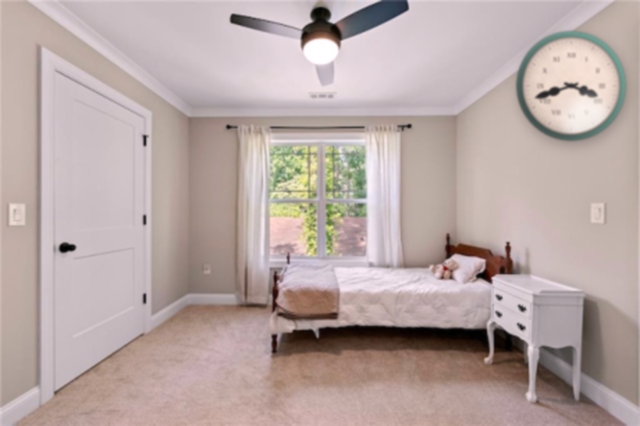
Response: 3:42
